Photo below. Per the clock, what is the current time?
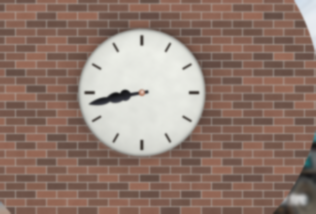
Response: 8:43
